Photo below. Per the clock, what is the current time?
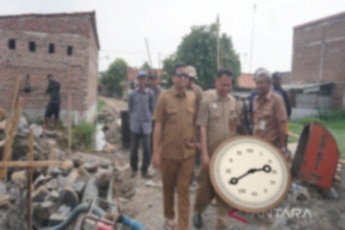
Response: 2:40
